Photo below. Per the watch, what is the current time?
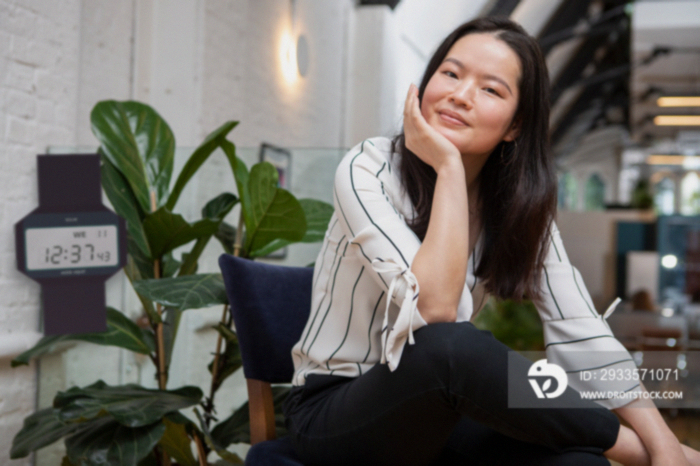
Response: 12:37
